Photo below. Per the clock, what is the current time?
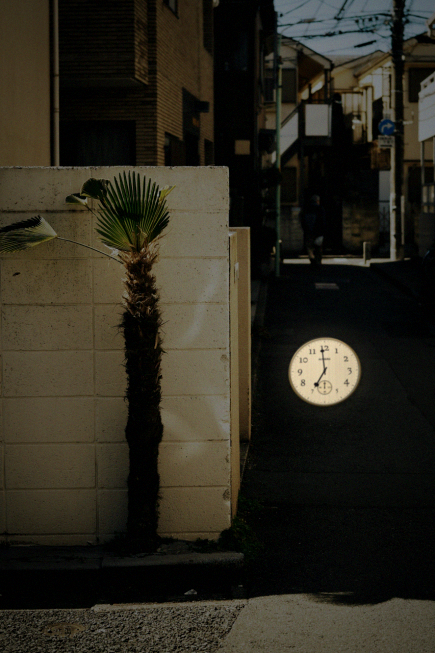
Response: 6:59
